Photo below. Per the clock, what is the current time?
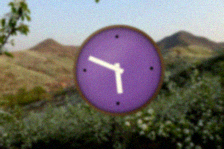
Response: 5:49
